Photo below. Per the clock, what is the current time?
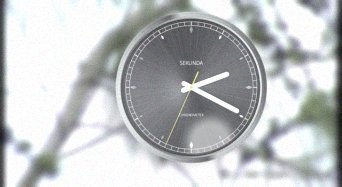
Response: 2:19:34
